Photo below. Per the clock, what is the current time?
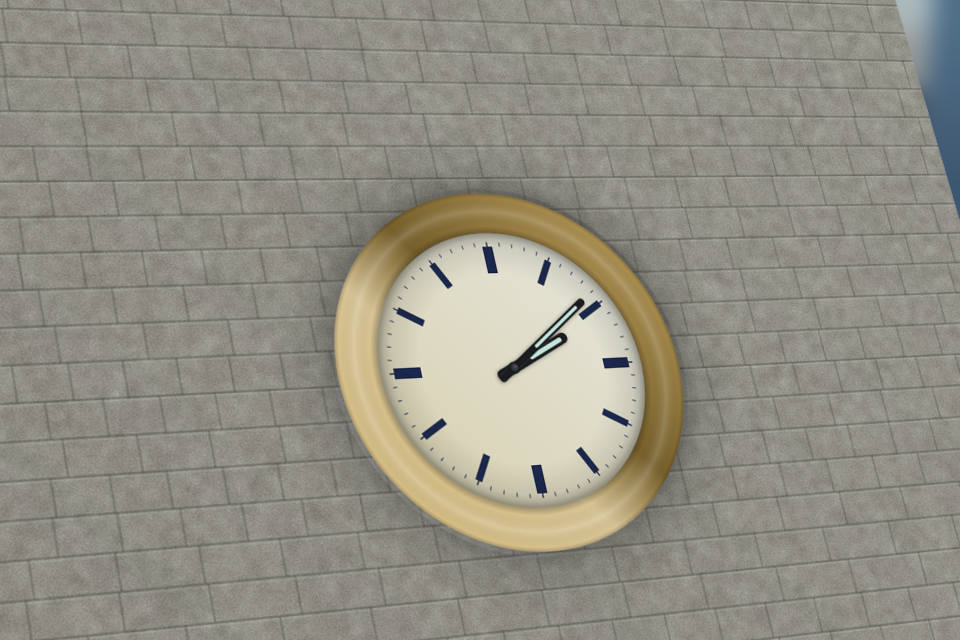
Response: 2:09
